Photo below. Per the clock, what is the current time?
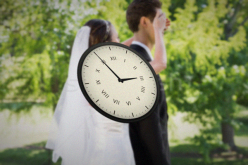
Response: 2:55
